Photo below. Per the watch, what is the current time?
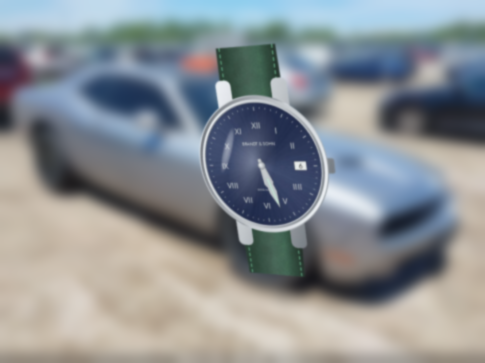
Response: 5:27
